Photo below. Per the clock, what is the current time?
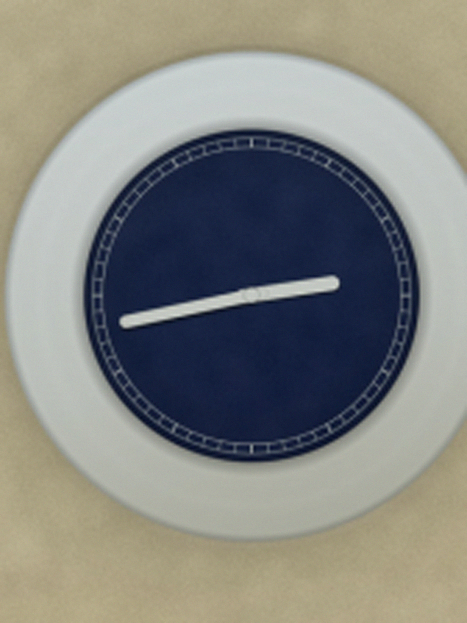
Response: 2:43
